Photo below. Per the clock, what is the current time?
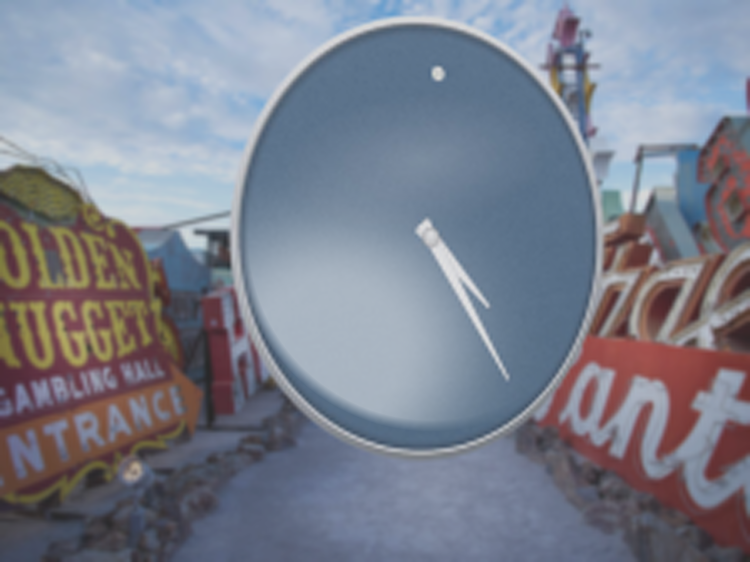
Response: 4:24
